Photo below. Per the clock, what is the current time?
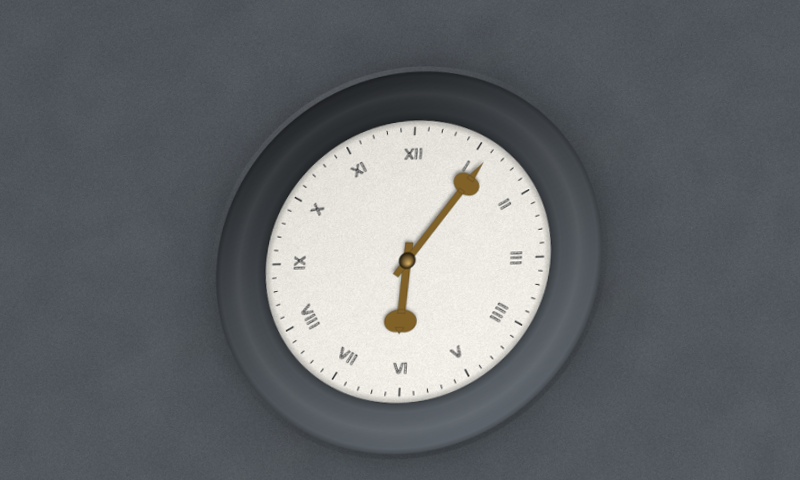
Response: 6:06
